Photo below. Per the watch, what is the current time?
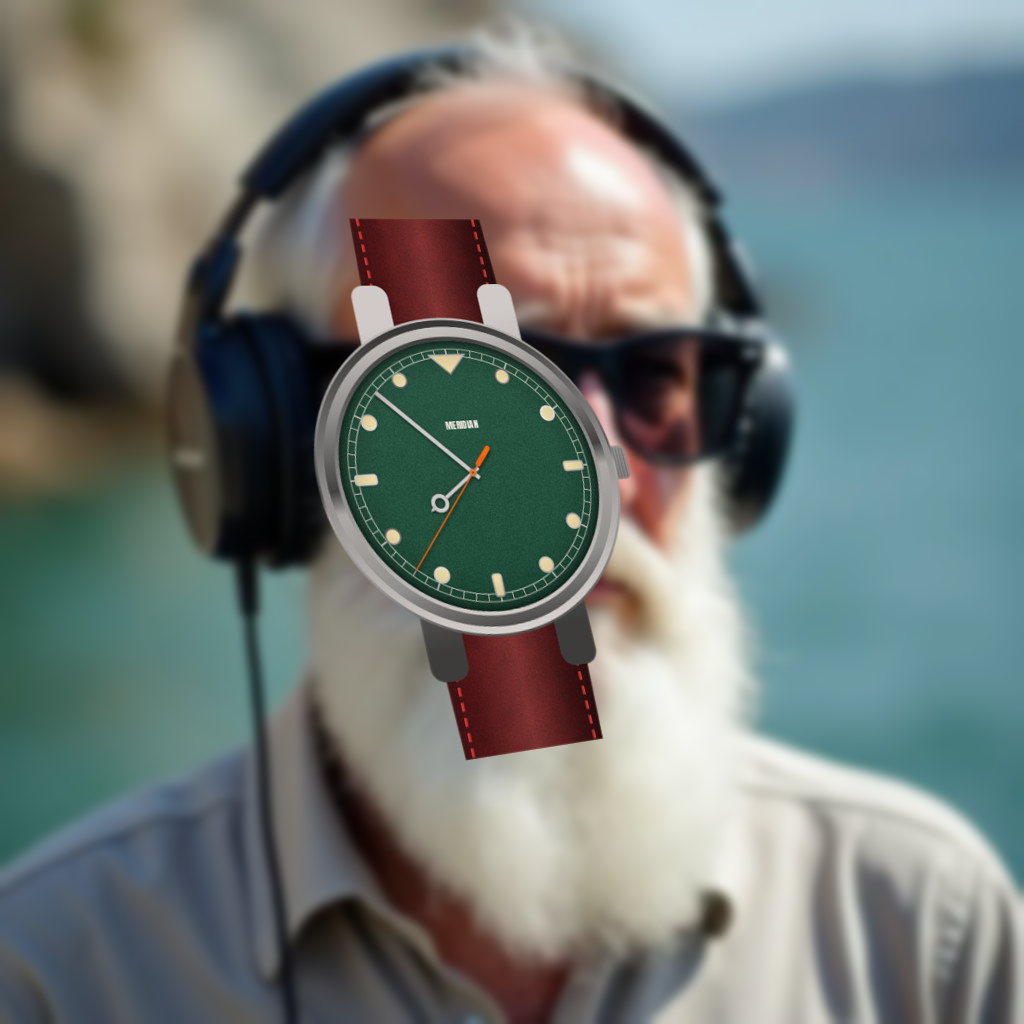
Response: 7:52:37
